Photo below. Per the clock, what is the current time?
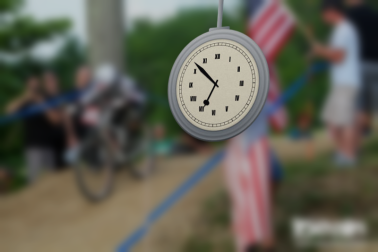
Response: 6:52
